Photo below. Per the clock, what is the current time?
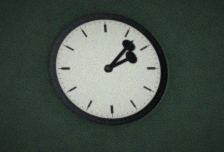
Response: 2:07
